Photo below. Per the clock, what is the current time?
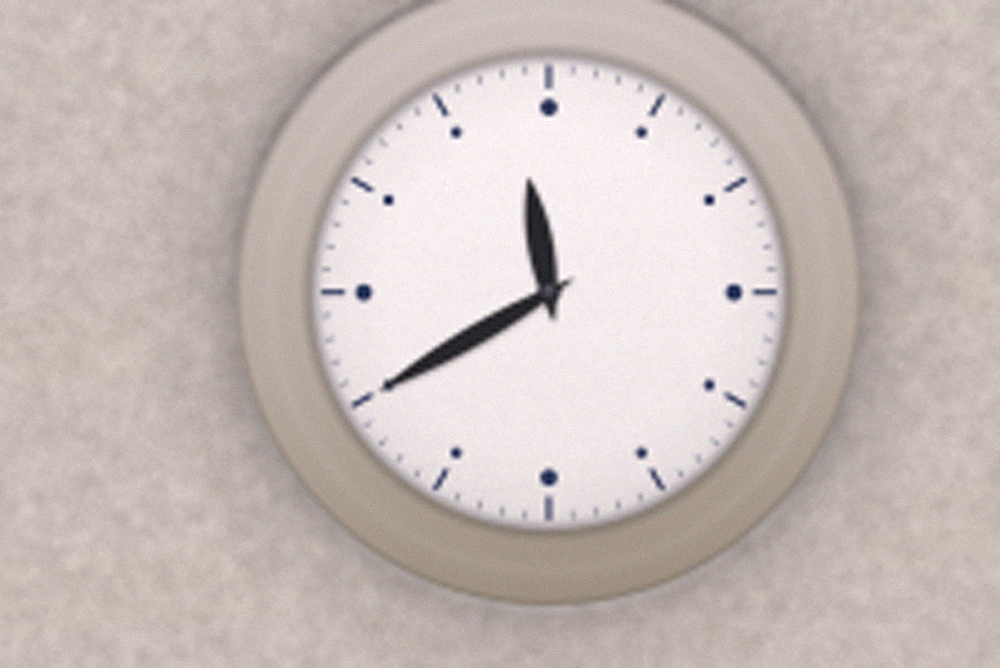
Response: 11:40
